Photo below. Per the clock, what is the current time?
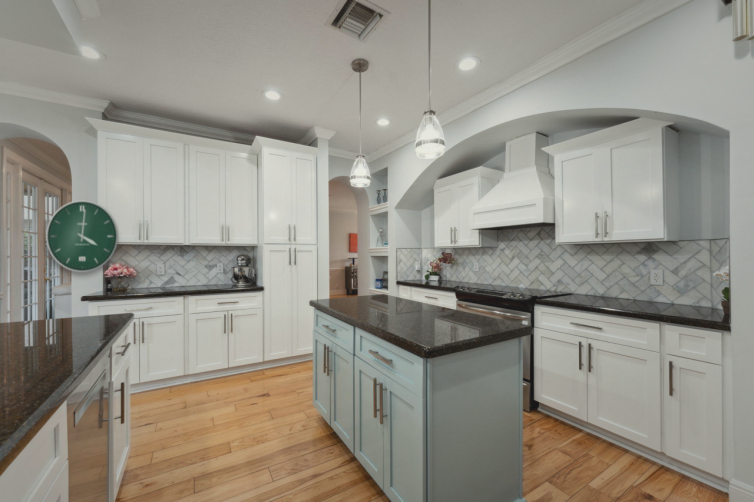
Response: 4:01
